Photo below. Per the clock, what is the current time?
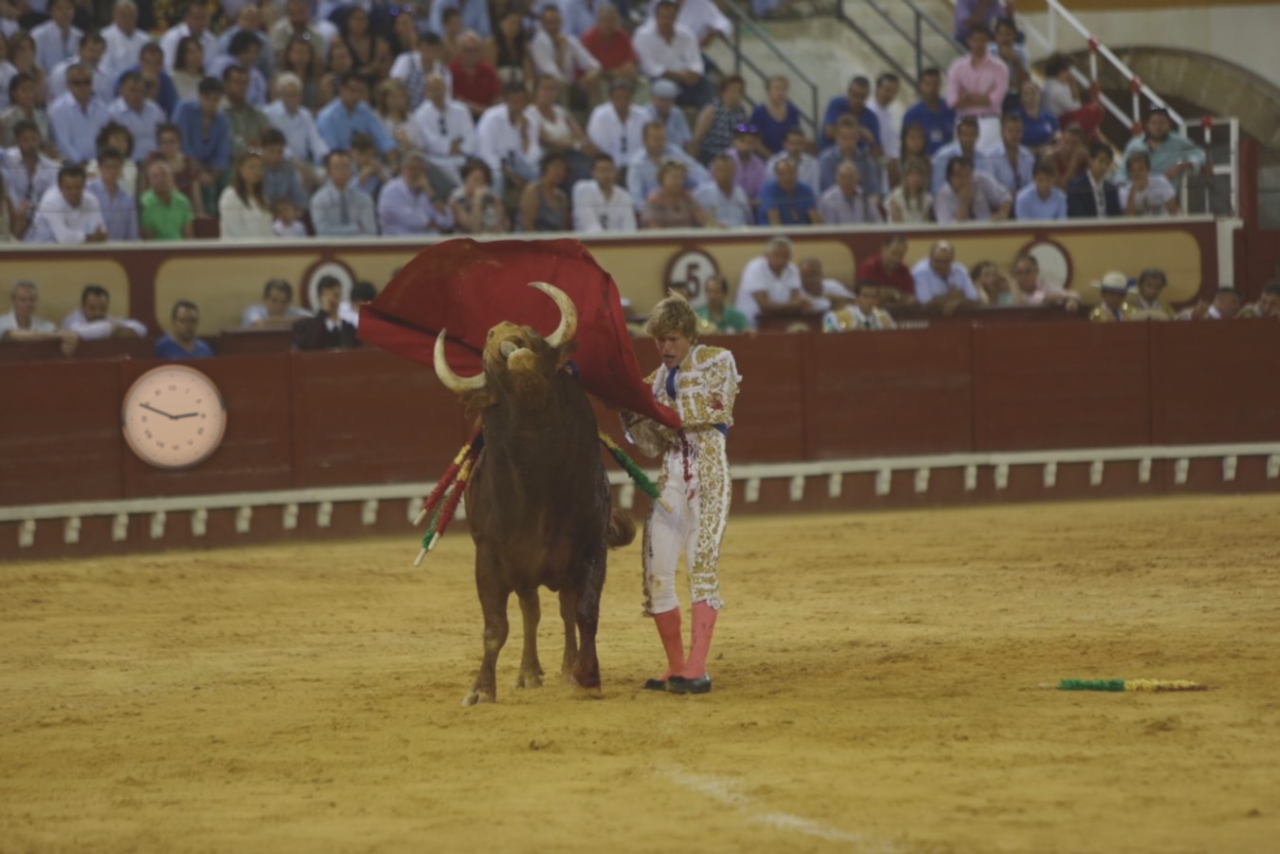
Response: 2:49
